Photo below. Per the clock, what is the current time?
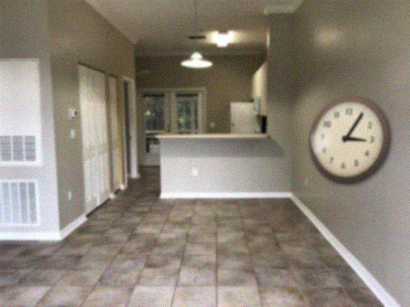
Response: 3:05
